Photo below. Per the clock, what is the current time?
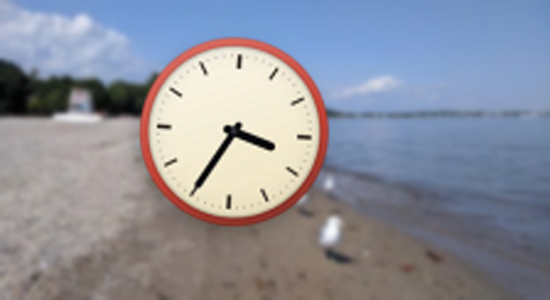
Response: 3:35
